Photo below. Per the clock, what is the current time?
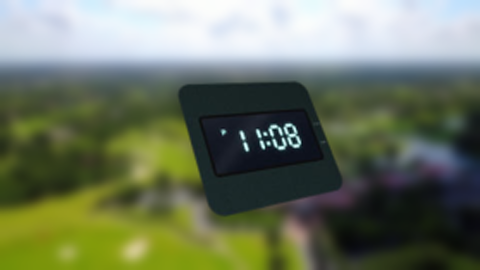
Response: 11:08
